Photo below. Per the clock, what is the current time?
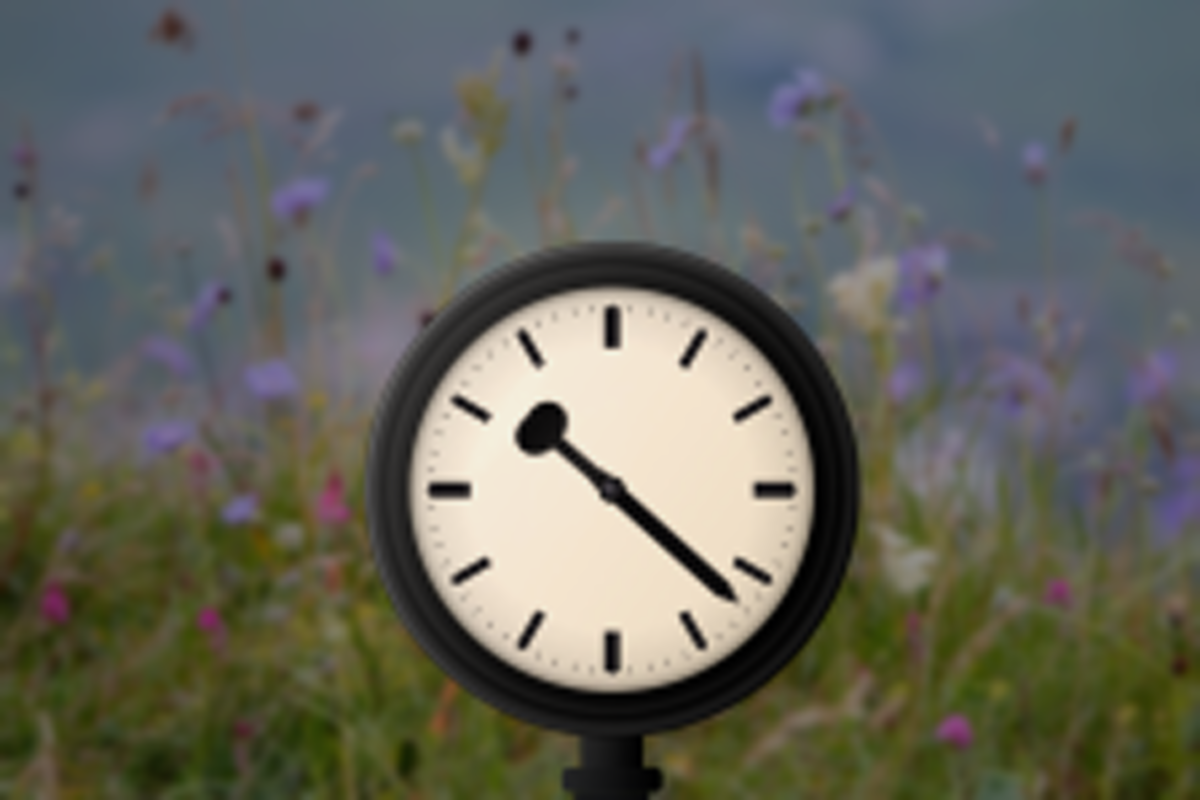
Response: 10:22
